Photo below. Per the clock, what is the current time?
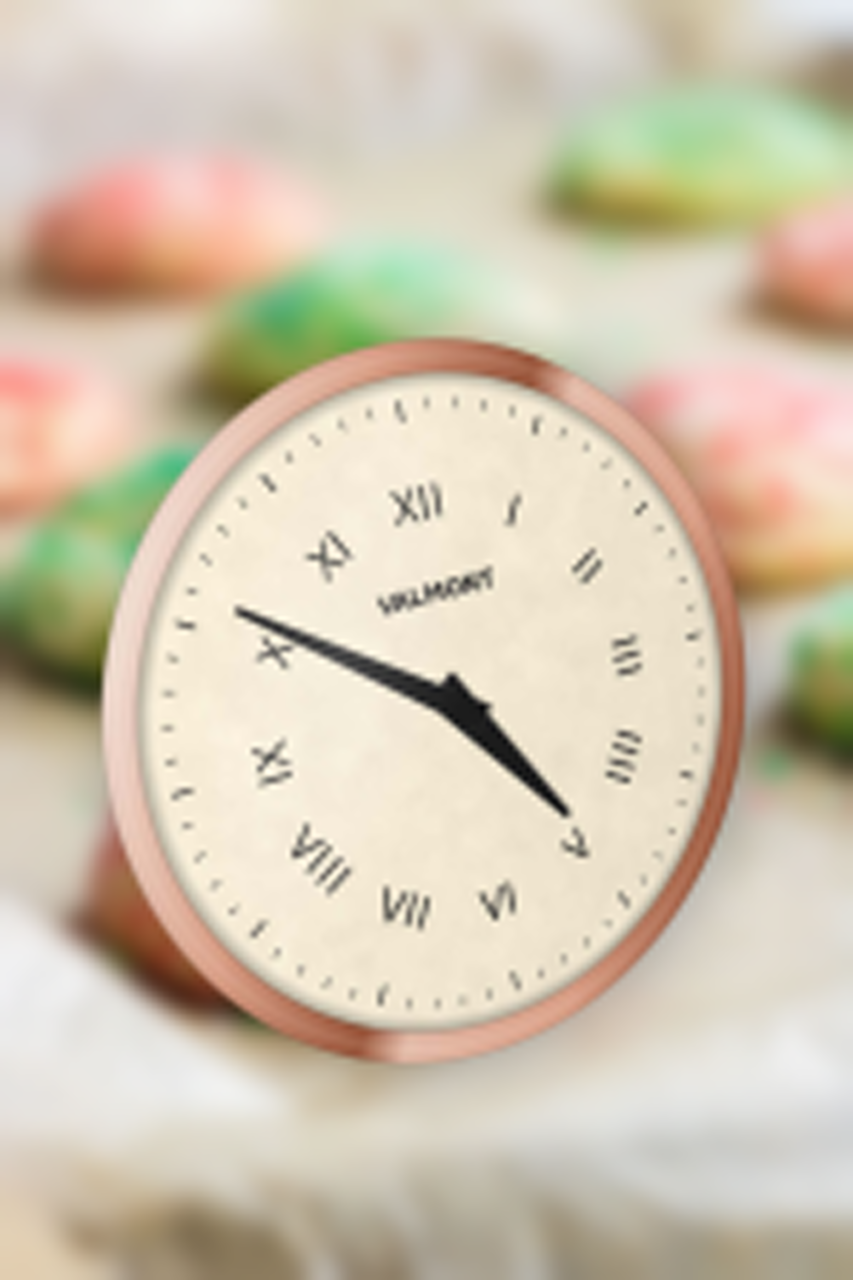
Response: 4:51
